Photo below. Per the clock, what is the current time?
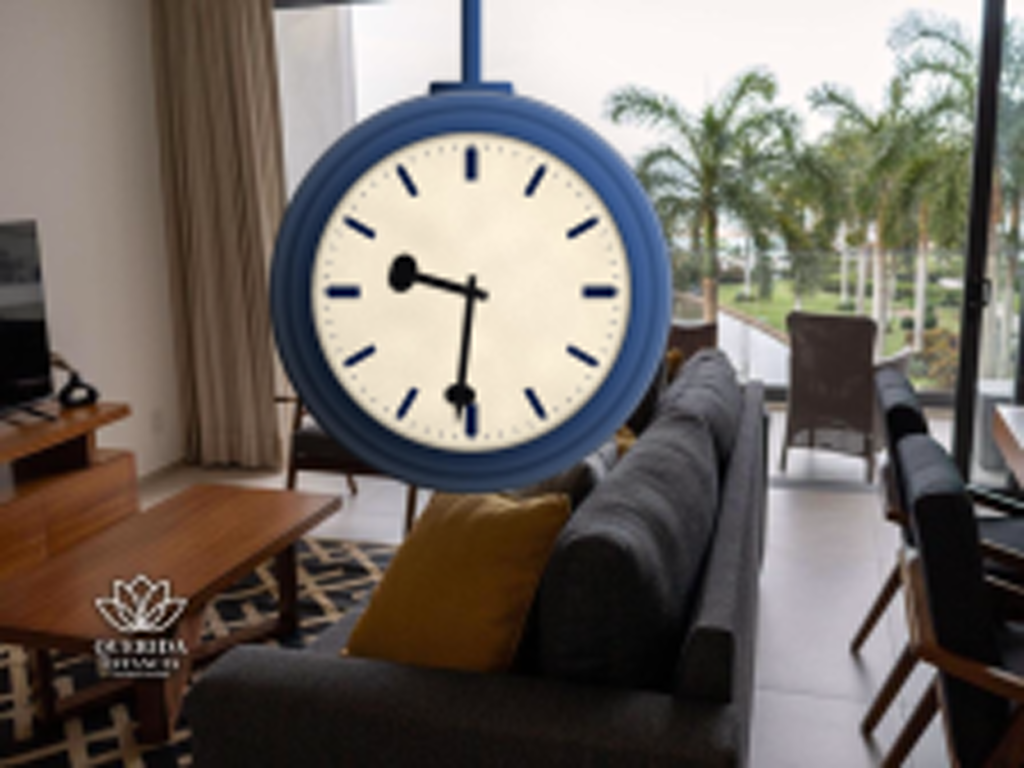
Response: 9:31
